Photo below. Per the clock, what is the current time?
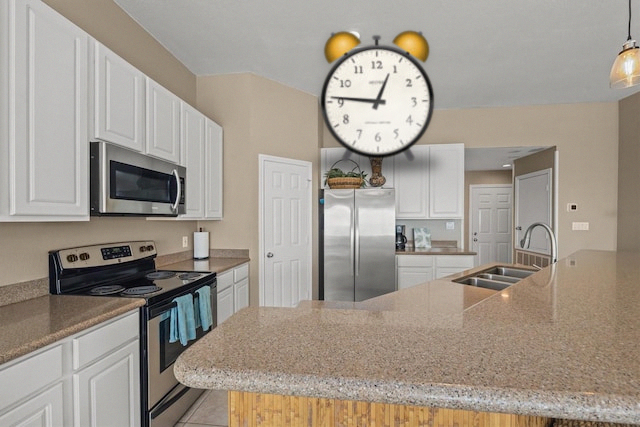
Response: 12:46
